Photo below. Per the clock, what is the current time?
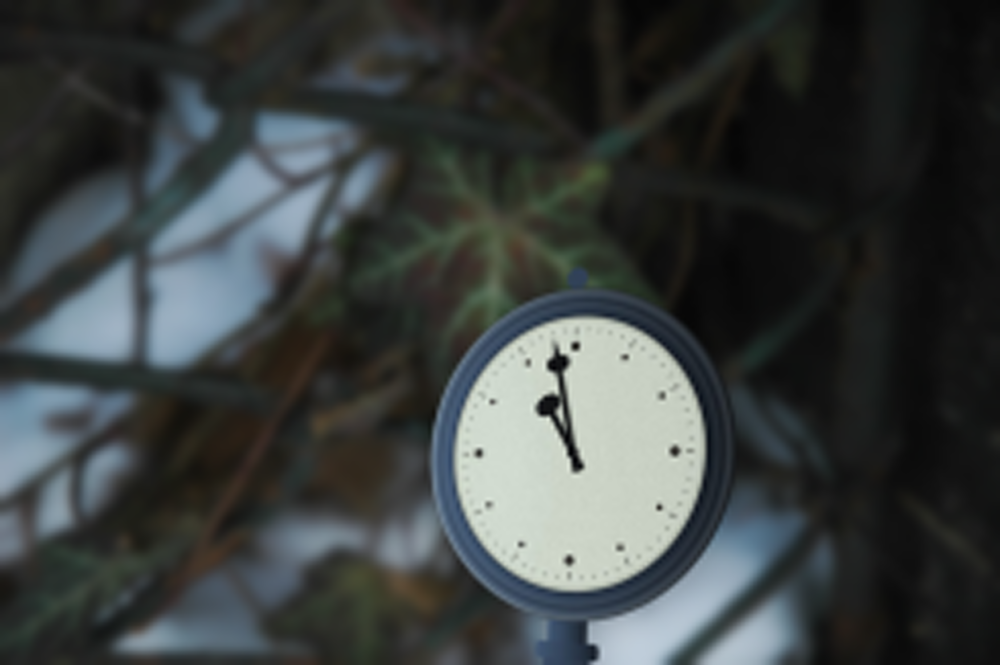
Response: 10:58
